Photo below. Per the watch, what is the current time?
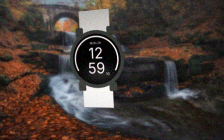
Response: 12:59
